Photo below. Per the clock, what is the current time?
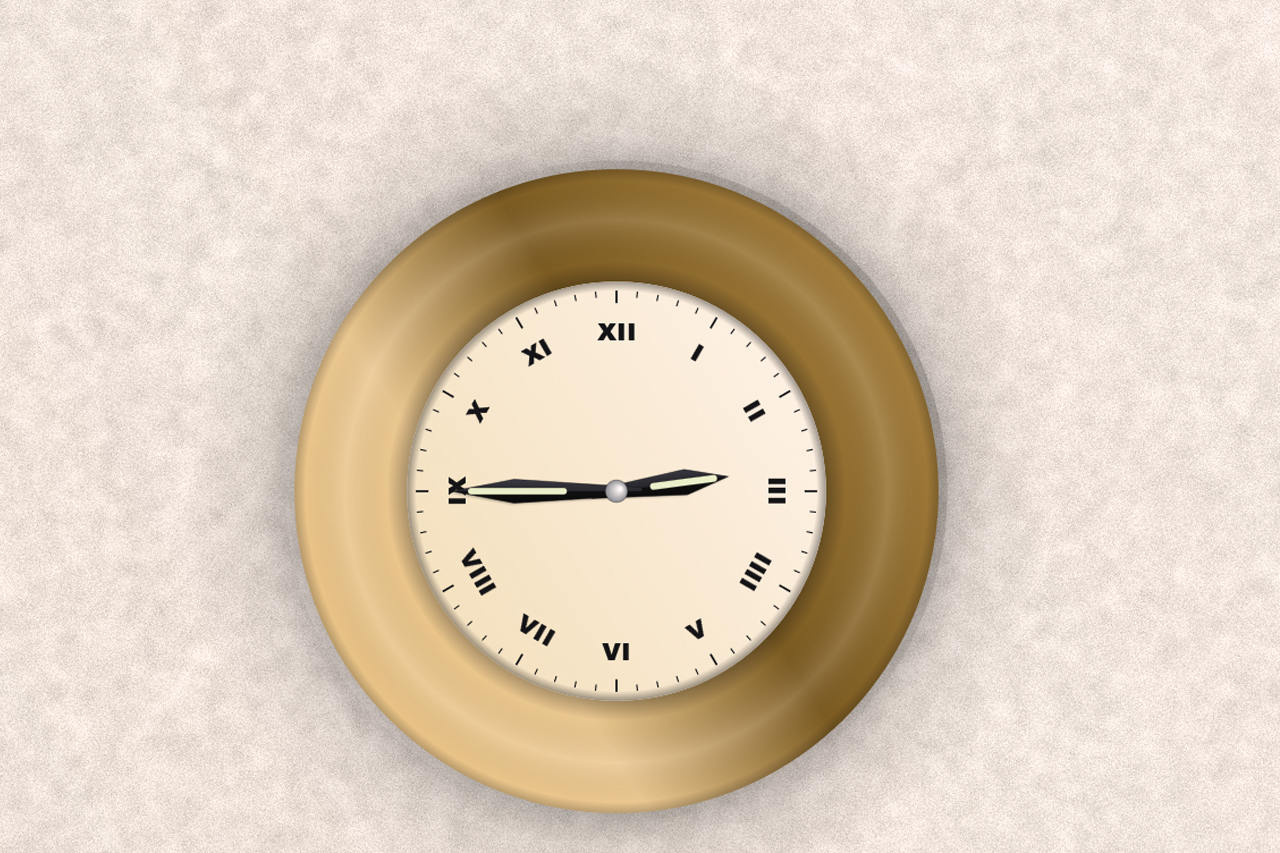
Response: 2:45
